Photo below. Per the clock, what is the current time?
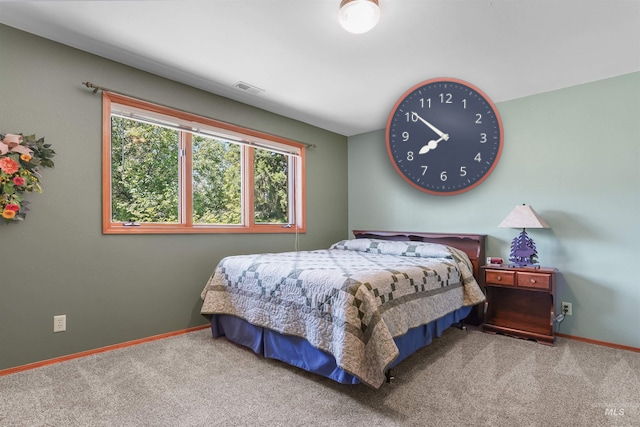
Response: 7:51
